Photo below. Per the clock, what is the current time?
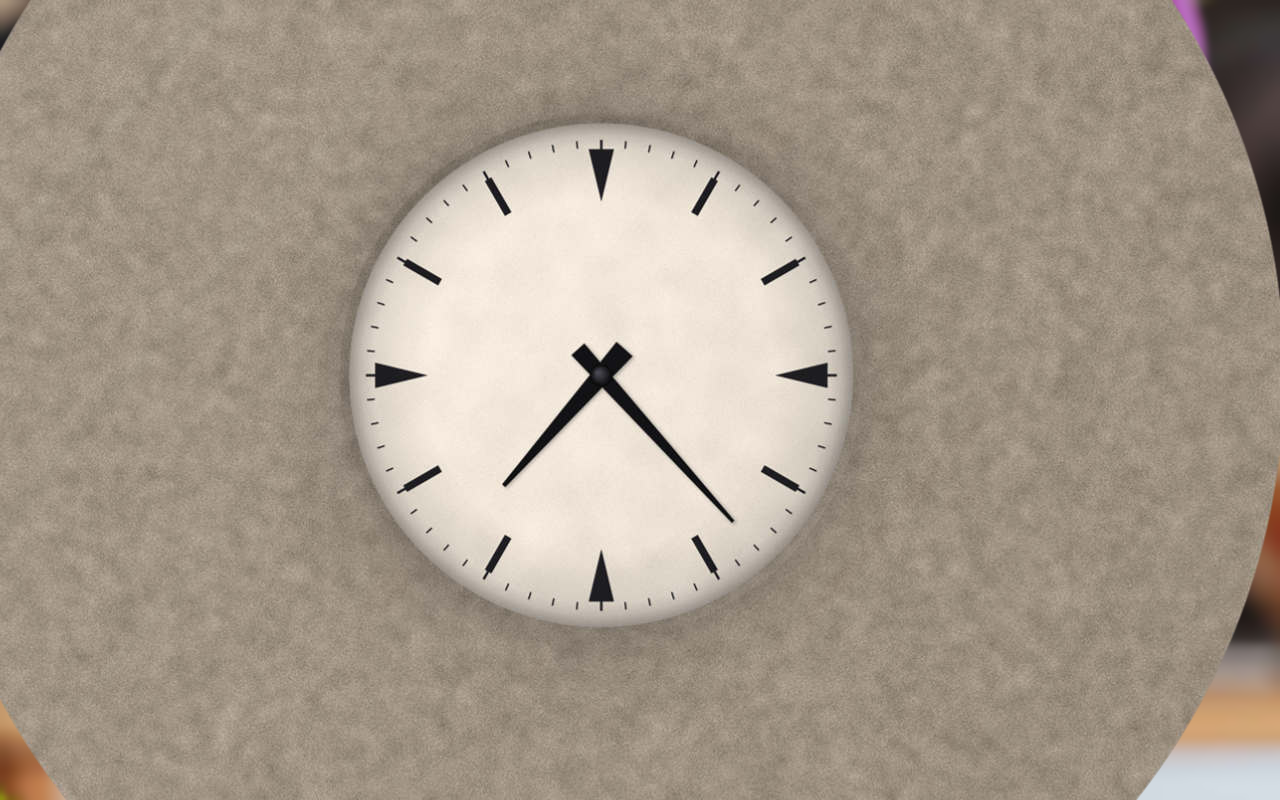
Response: 7:23
